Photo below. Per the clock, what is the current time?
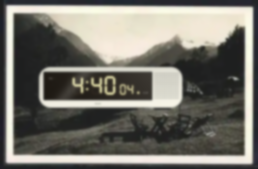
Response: 4:40
